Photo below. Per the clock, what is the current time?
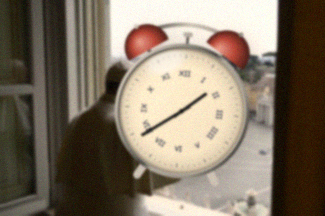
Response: 1:39
